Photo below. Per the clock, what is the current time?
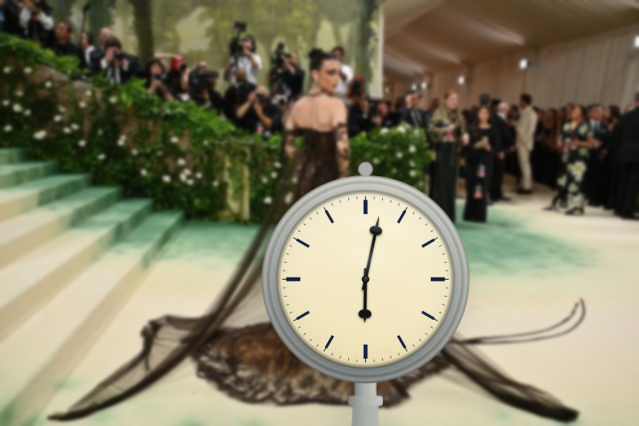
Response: 6:02
